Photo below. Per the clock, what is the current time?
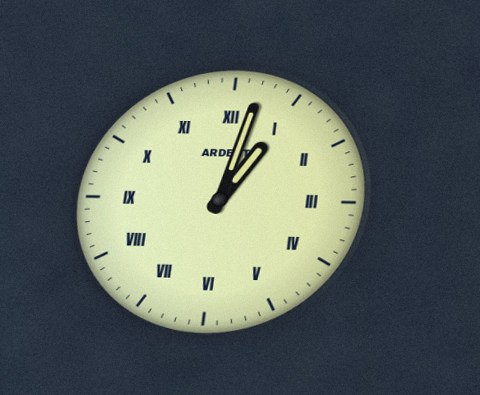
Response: 1:02
